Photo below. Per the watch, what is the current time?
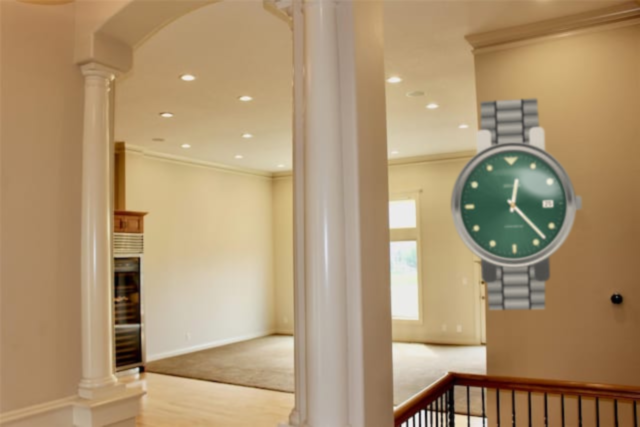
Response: 12:23
